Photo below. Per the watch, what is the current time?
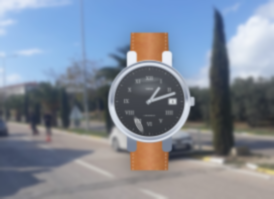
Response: 1:12
